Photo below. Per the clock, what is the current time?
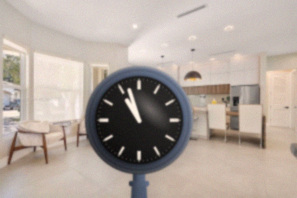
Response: 10:57
